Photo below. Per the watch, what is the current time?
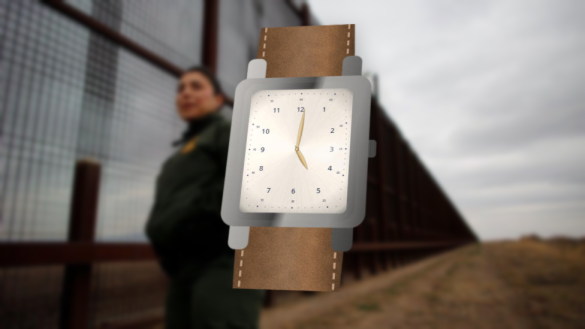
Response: 5:01
